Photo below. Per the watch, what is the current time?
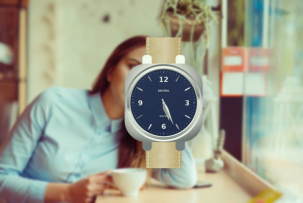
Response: 5:26
